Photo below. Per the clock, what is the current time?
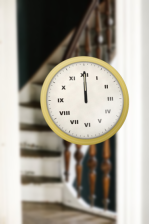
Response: 12:00
